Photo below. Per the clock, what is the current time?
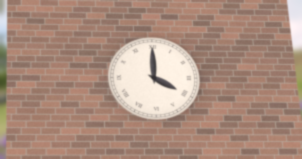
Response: 4:00
